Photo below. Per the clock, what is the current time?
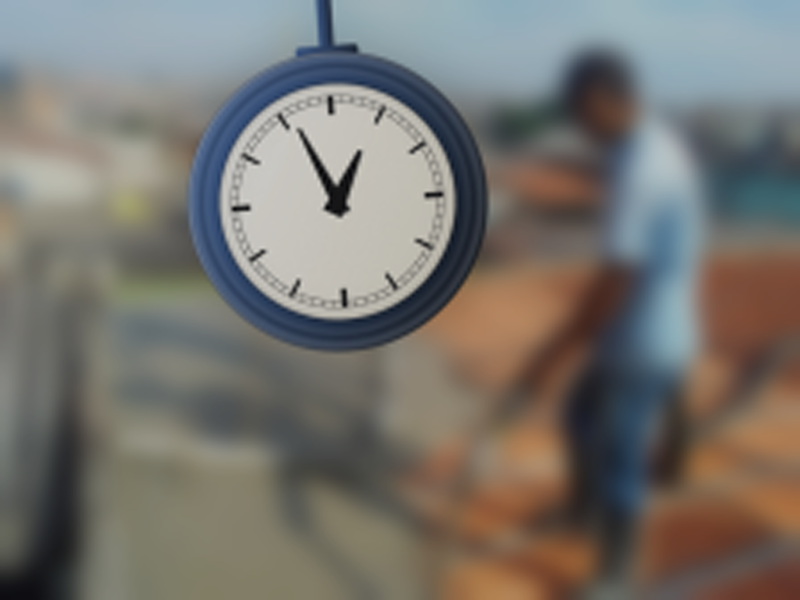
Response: 12:56
